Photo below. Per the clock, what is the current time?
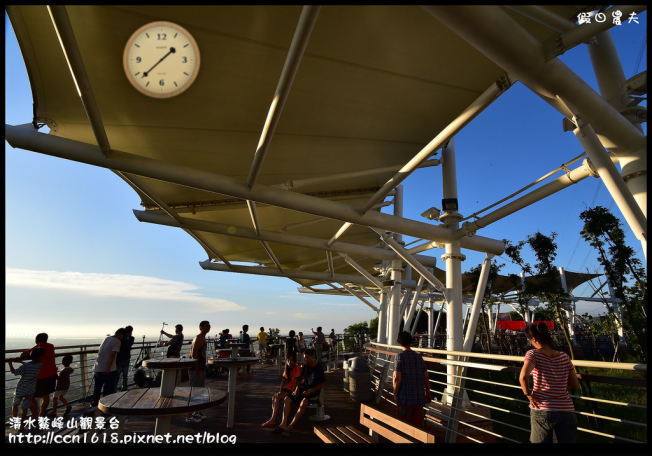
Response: 1:38
